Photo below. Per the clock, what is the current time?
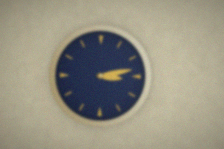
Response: 3:13
